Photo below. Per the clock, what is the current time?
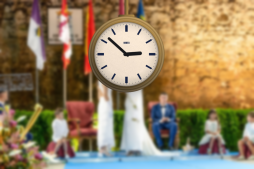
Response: 2:52
